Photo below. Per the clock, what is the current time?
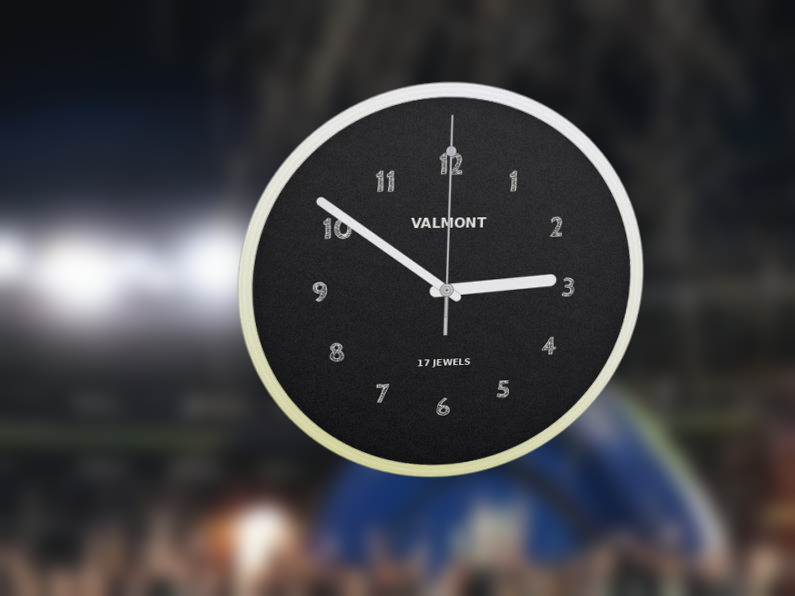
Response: 2:51:00
